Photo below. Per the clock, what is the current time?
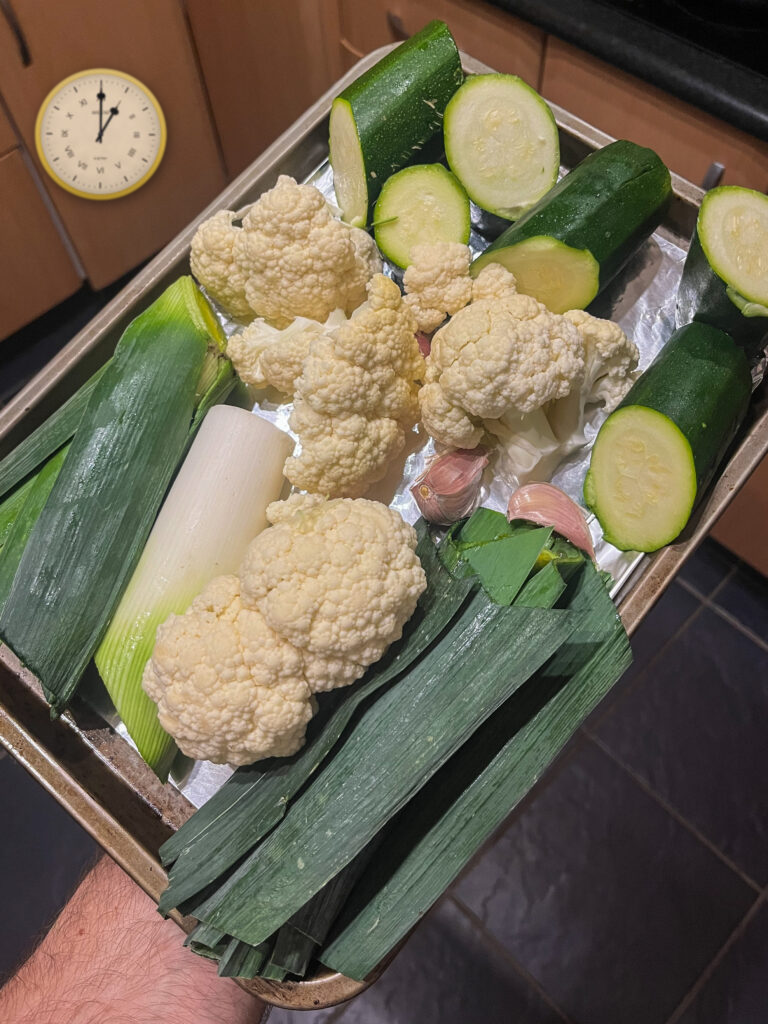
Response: 1:00
